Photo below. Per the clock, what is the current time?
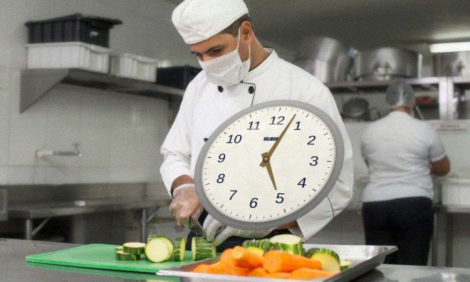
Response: 5:03
